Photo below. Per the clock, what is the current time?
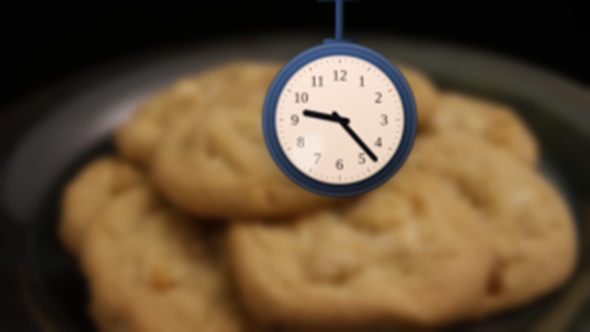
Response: 9:23
